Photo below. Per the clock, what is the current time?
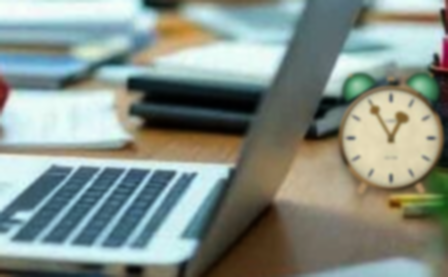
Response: 12:55
